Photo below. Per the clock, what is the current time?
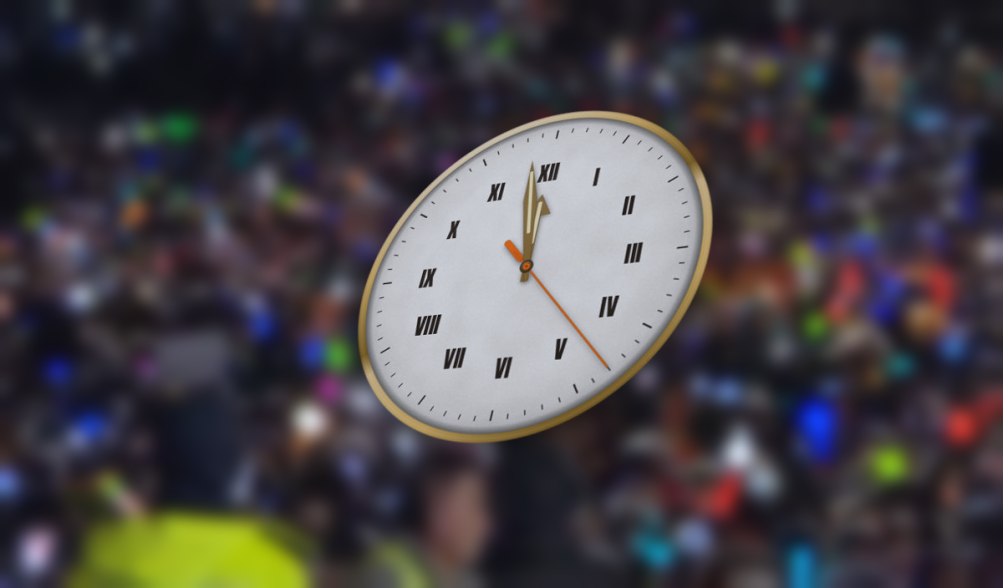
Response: 11:58:23
